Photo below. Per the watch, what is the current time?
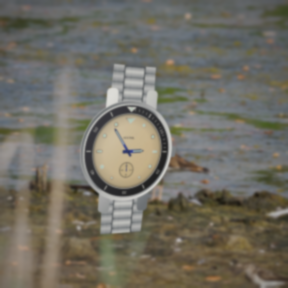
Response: 2:54
